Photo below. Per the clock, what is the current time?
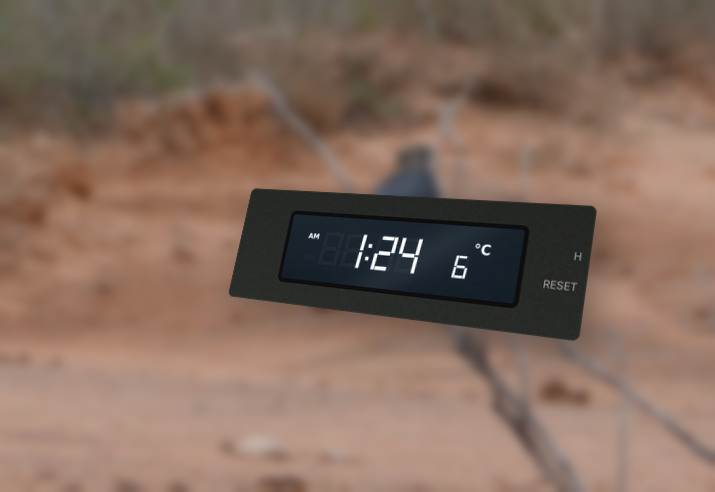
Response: 1:24
